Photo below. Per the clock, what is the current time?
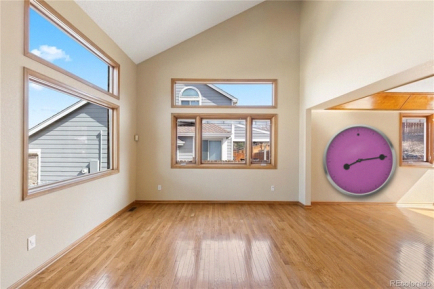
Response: 8:14
